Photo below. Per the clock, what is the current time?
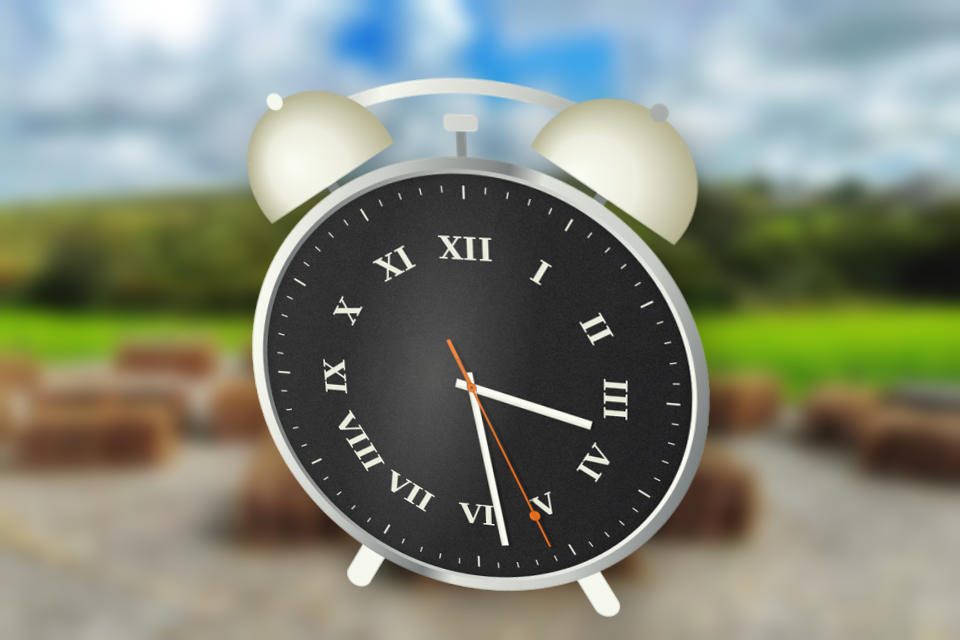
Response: 3:28:26
